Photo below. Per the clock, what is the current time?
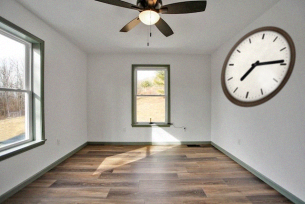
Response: 7:14
